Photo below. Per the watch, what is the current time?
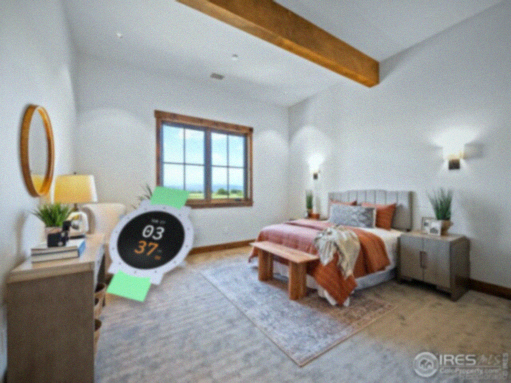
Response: 3:37
